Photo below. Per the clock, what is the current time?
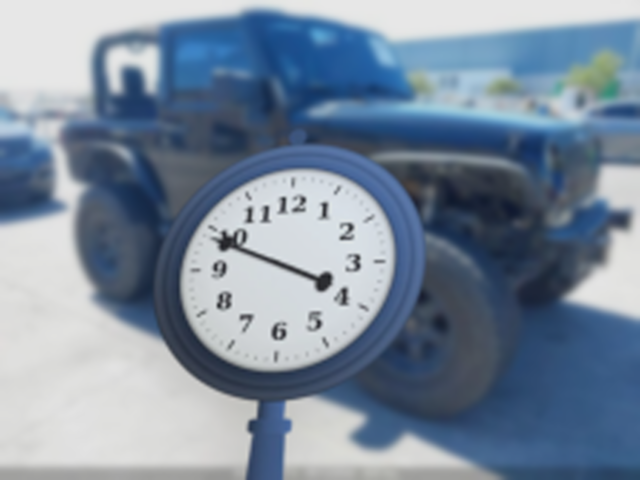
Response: 3:49
